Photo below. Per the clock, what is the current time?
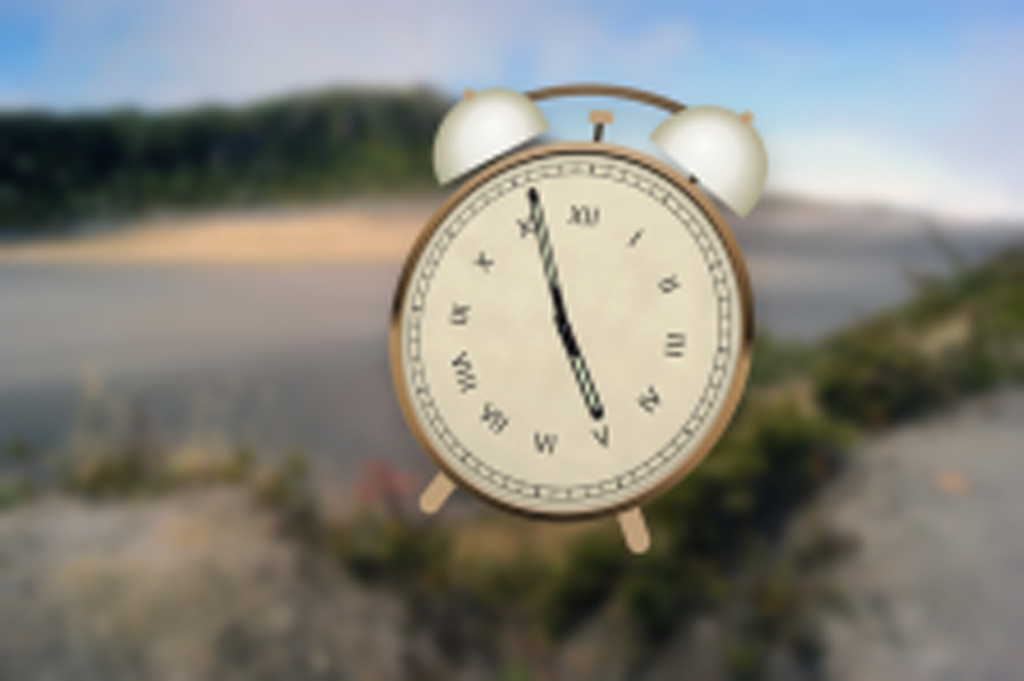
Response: 4:56
